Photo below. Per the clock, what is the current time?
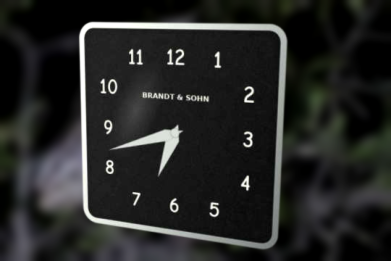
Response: 6:42
